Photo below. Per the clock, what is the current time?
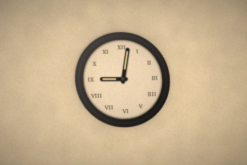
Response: 9:02
